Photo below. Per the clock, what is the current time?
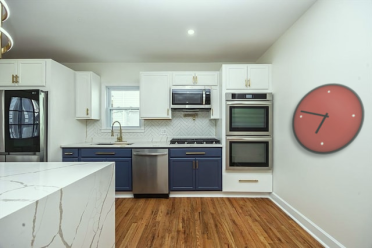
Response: 6:47
